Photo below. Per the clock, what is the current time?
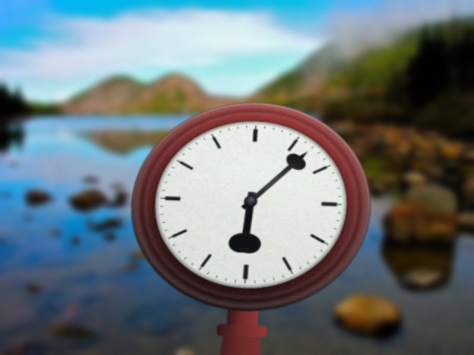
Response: 6:07
